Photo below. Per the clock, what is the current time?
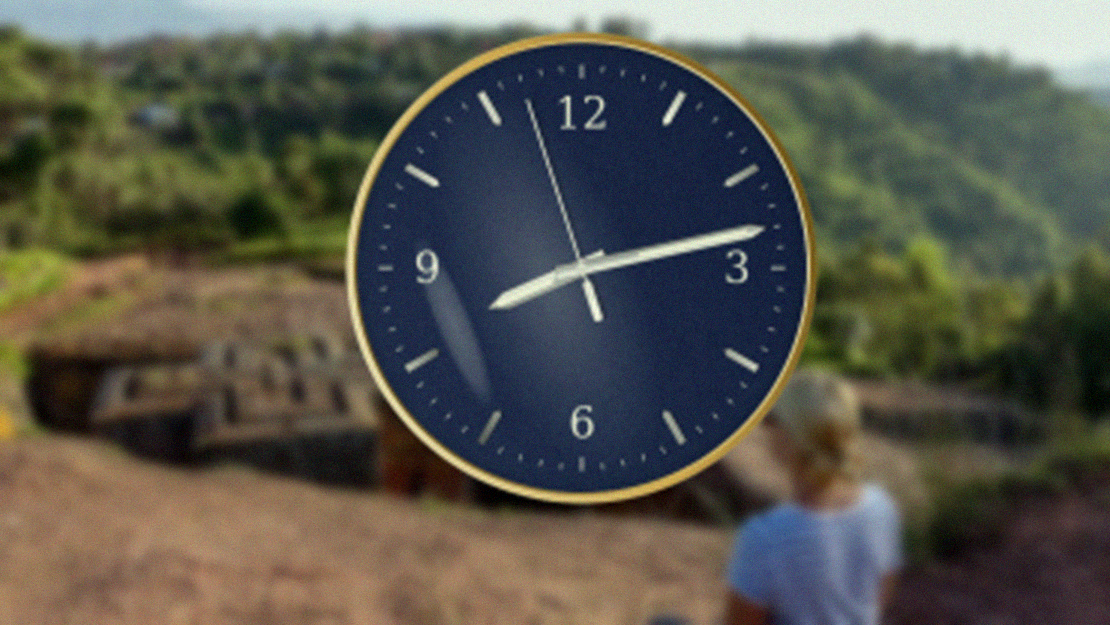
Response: 8:12:57
